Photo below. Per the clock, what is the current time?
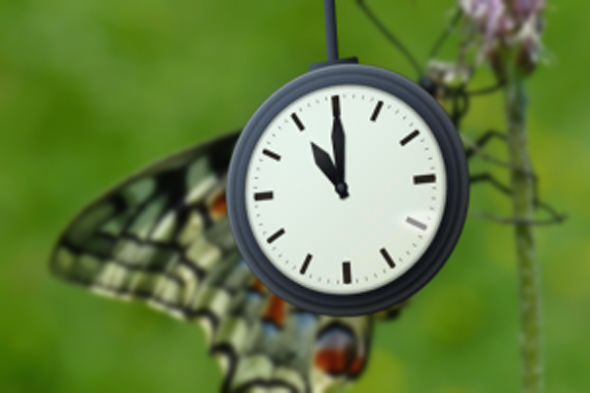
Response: 11:00
